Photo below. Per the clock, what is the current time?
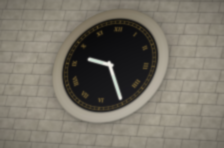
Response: 9:25
